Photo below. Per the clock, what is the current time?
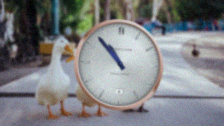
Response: 10:53
